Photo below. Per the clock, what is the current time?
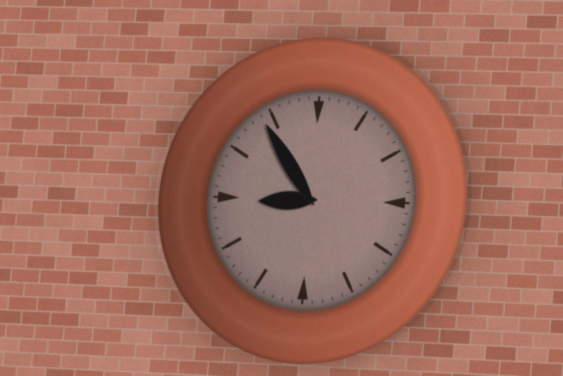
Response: 8:54
